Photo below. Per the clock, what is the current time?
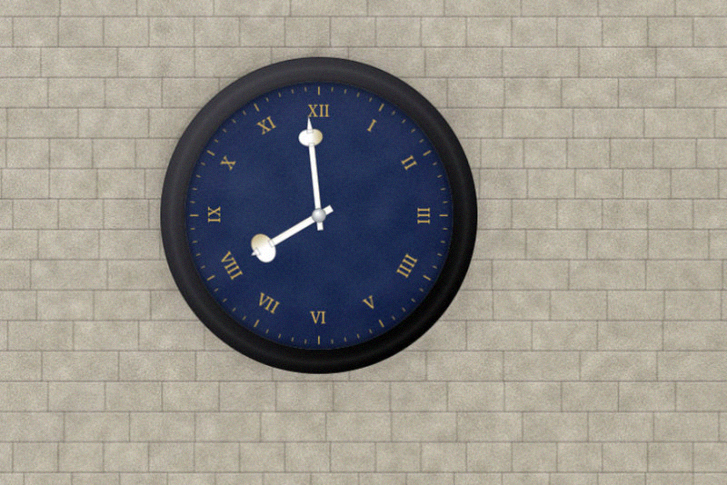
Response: 7:59
